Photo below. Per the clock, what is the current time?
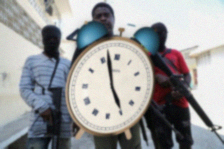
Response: 4:57
